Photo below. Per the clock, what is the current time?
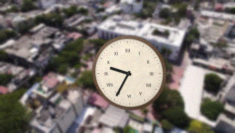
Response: 9:35
